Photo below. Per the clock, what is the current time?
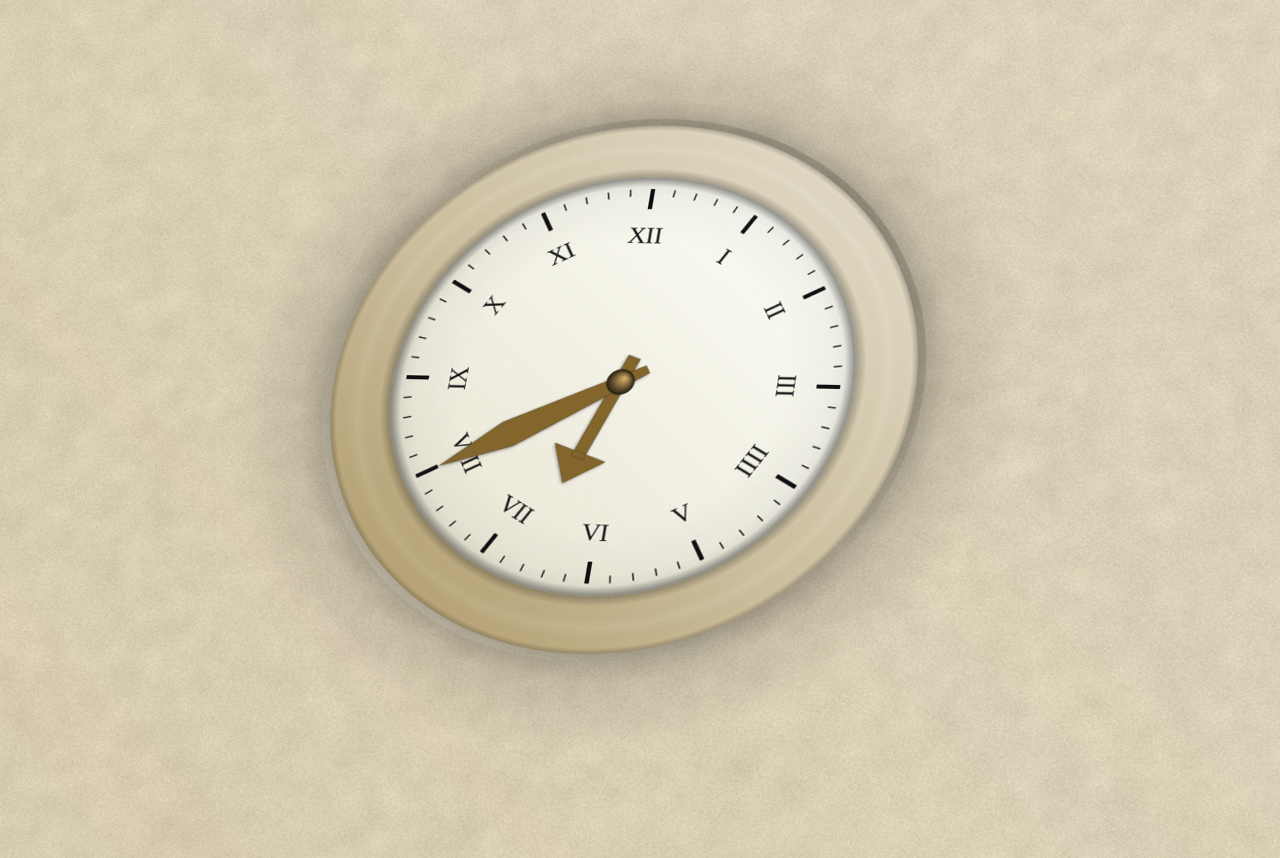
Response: 6:40
